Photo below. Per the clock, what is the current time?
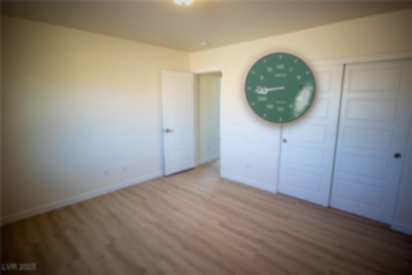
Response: 8:44
